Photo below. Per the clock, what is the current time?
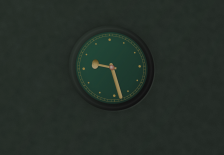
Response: 9:28
